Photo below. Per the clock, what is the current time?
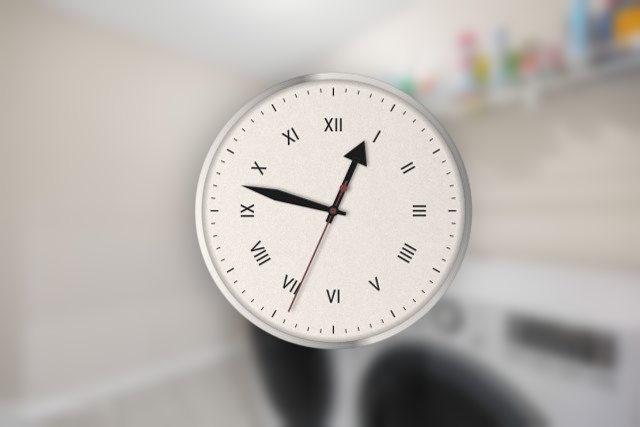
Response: 12:47:34
